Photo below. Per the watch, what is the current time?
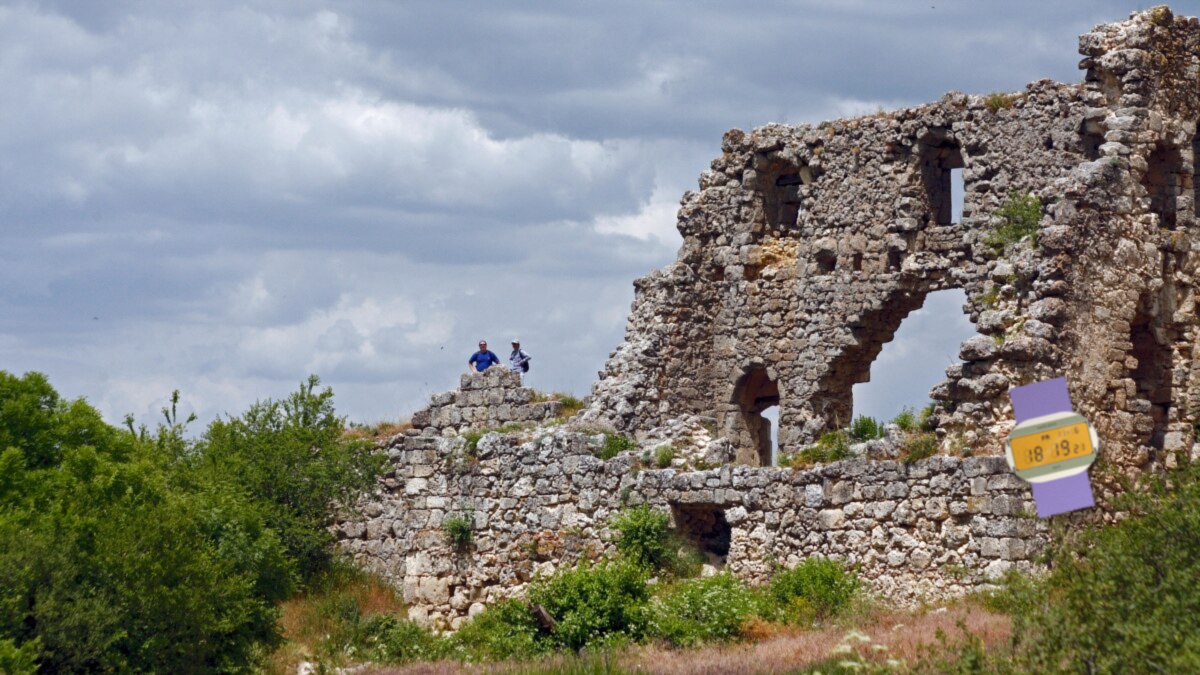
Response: 18:19
